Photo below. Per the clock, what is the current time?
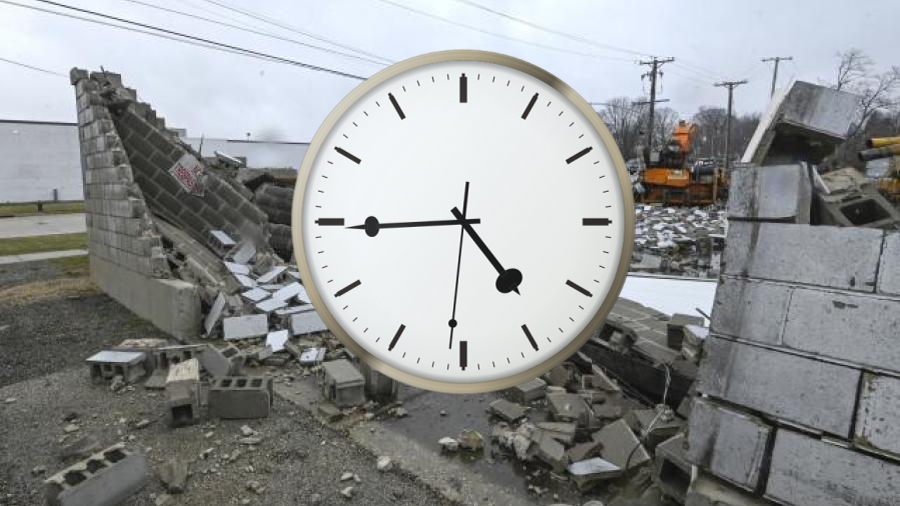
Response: 4:44:31
